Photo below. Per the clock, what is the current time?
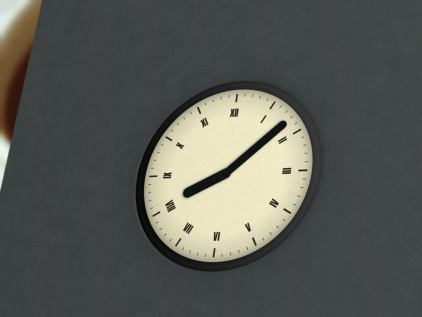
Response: 8:08
